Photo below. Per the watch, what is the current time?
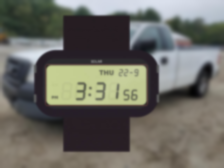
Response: 3:31:56
